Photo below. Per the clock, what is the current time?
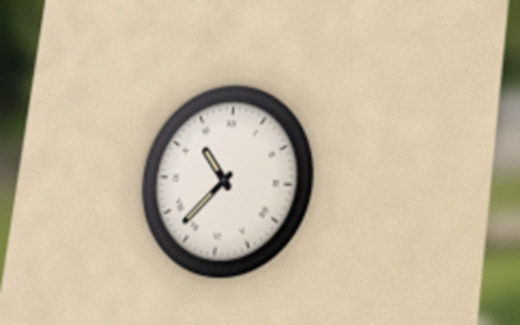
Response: 10:37
